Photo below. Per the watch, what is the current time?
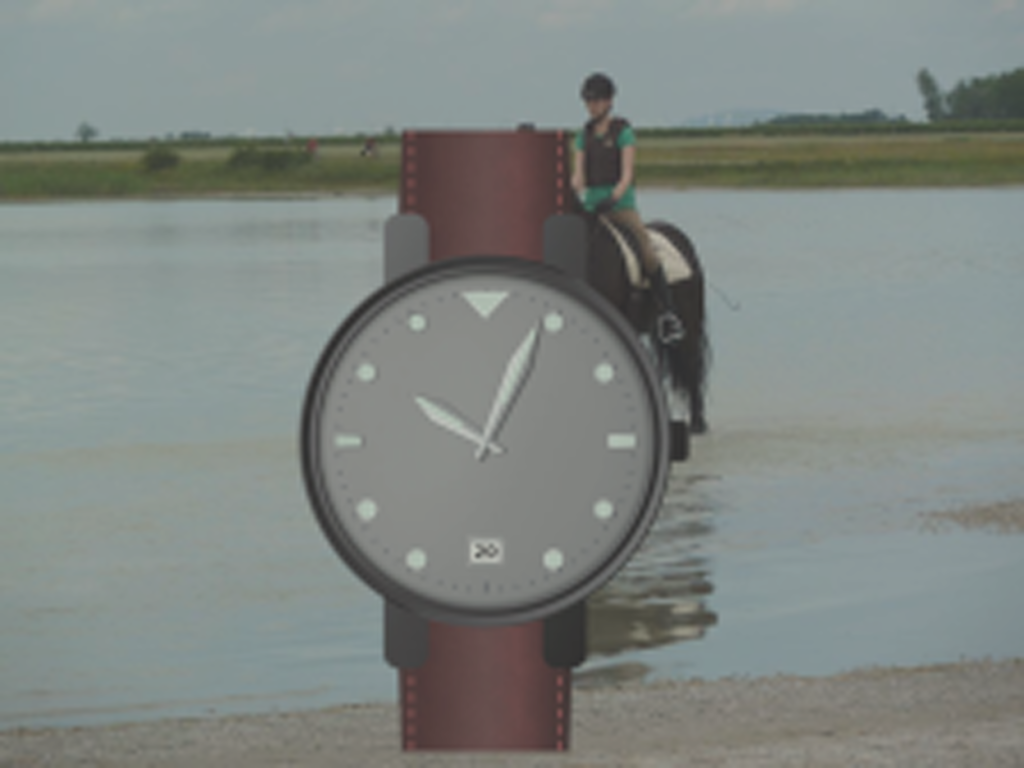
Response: 10:04
